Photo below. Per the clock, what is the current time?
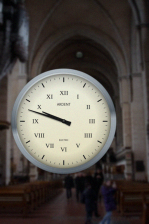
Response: 9:48
